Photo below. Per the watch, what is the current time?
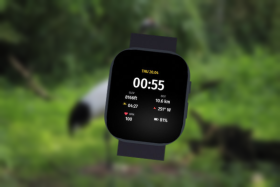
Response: 0:55
